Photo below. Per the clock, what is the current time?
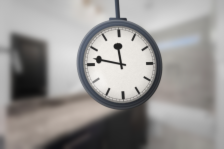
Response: 11:47
